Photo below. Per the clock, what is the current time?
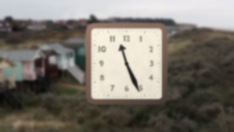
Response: 11:26
